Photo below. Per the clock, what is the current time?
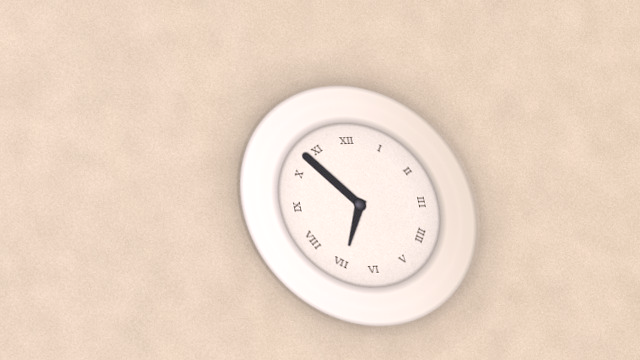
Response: 6:53
